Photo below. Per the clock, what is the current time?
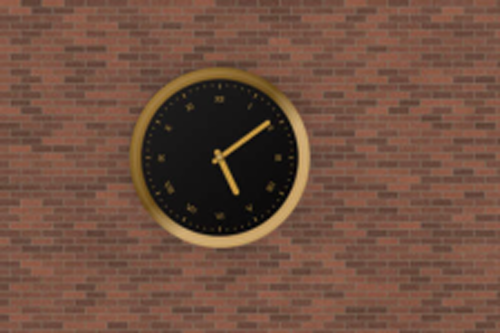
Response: 5:09
